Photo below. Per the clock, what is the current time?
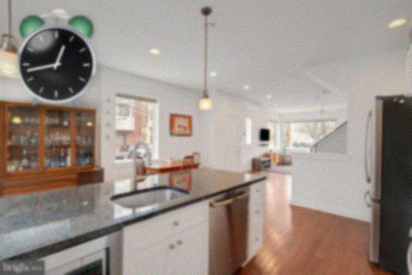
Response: 12:43
